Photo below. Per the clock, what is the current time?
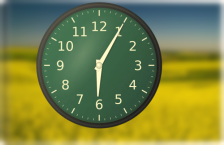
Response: 6:05
